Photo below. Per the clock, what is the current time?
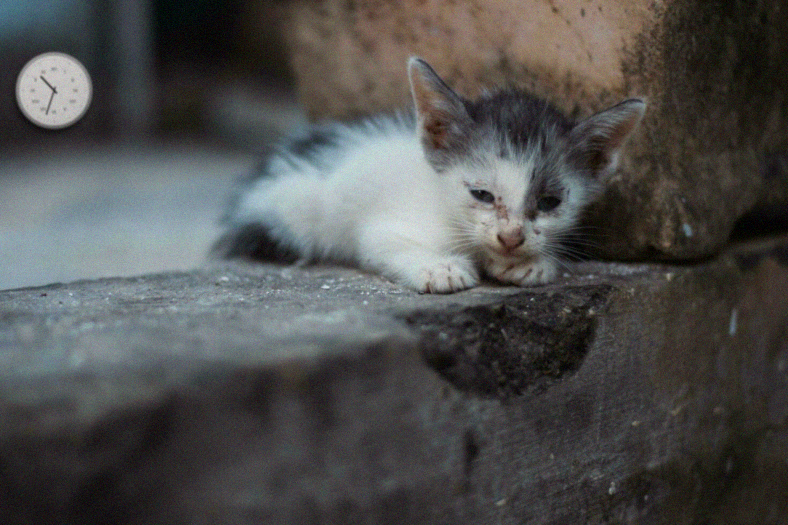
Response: 10:33
